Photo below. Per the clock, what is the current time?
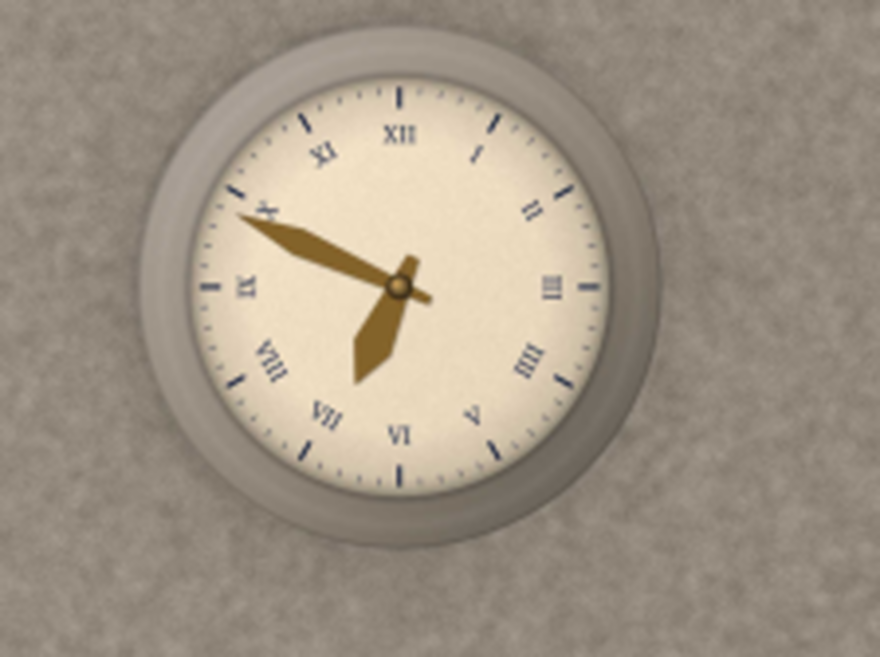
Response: 6:49
